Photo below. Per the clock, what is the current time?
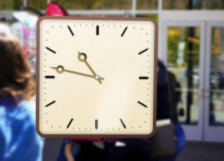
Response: 10:47
